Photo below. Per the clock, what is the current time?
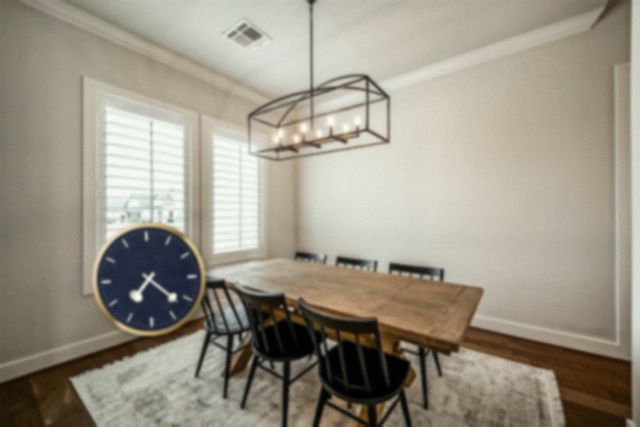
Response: 7:22
